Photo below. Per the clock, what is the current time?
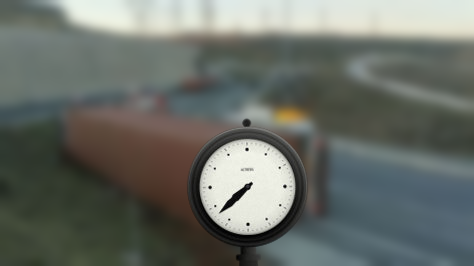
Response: 7:38
